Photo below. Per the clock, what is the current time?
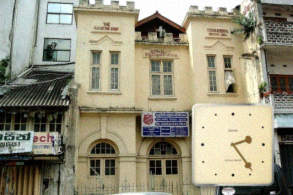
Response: 2:24
